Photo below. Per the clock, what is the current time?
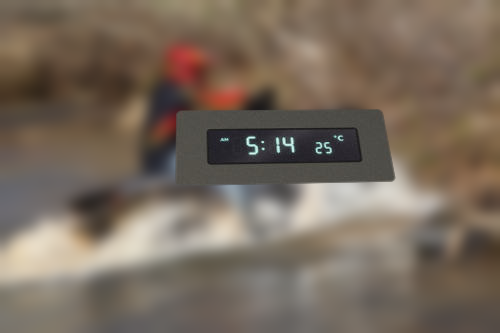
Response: 5:14
